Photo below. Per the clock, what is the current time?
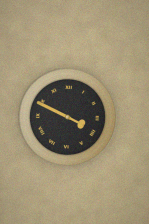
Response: 3:49
